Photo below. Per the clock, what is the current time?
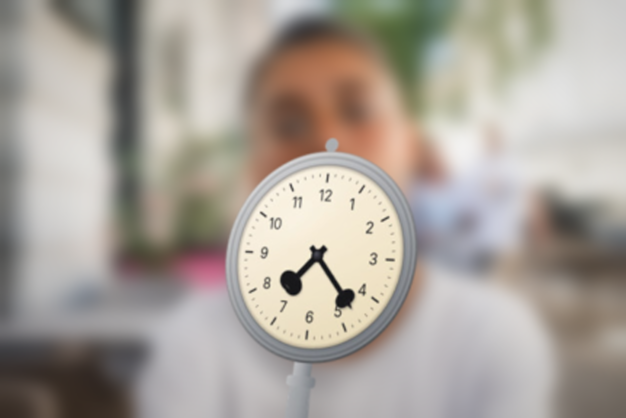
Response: 7:23
